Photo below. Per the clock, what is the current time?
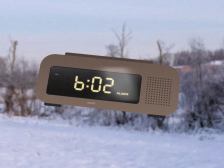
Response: 6:02
